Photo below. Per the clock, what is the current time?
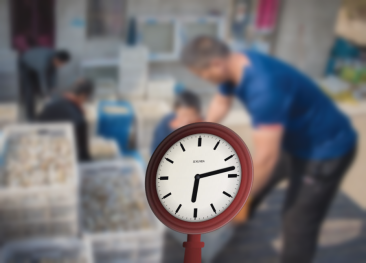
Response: 6:13
